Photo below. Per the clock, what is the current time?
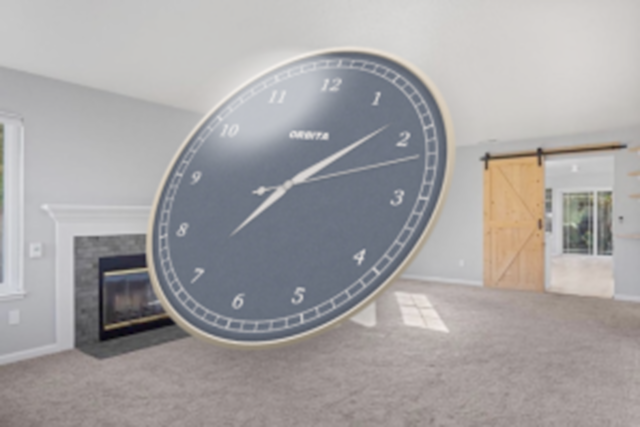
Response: 7:08:12
